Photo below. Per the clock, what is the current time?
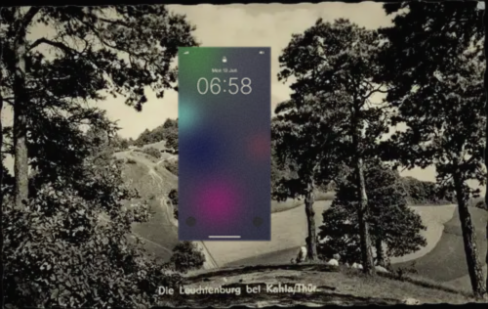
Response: 6:58
